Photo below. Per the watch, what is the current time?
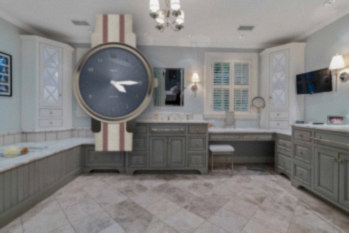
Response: 4:15
